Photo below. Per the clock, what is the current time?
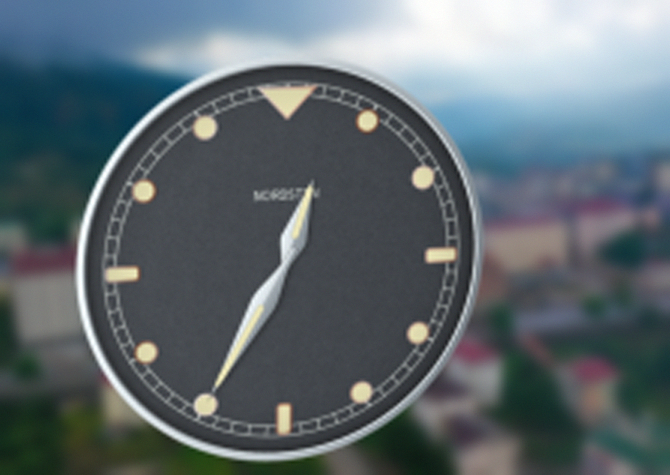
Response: 12:35
